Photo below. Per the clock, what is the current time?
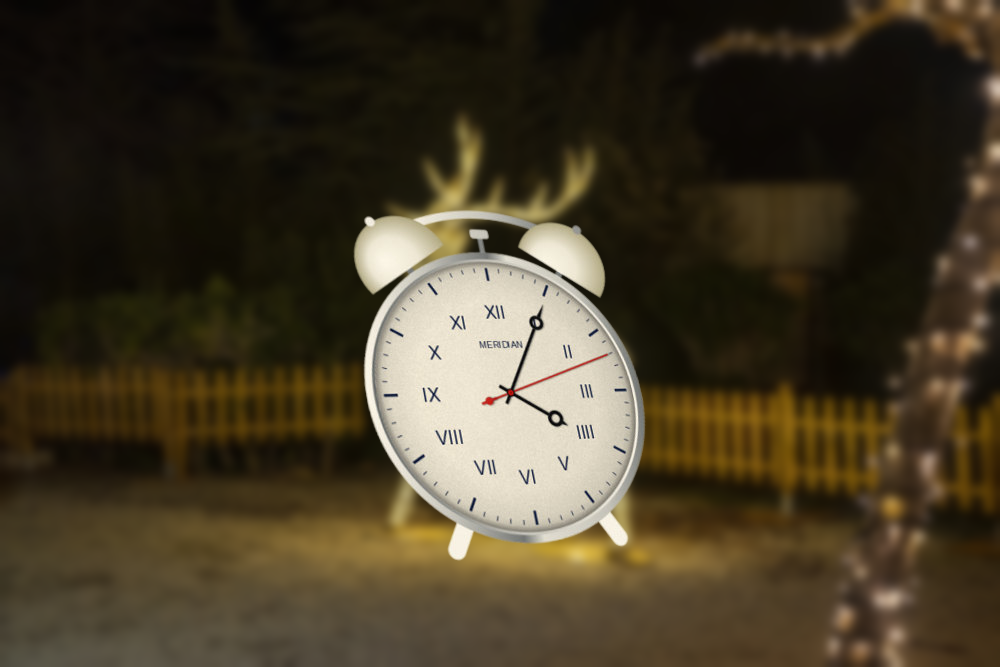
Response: 4:05:12
